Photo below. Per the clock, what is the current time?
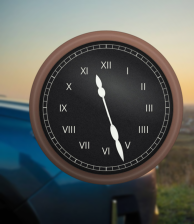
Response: 11:27
